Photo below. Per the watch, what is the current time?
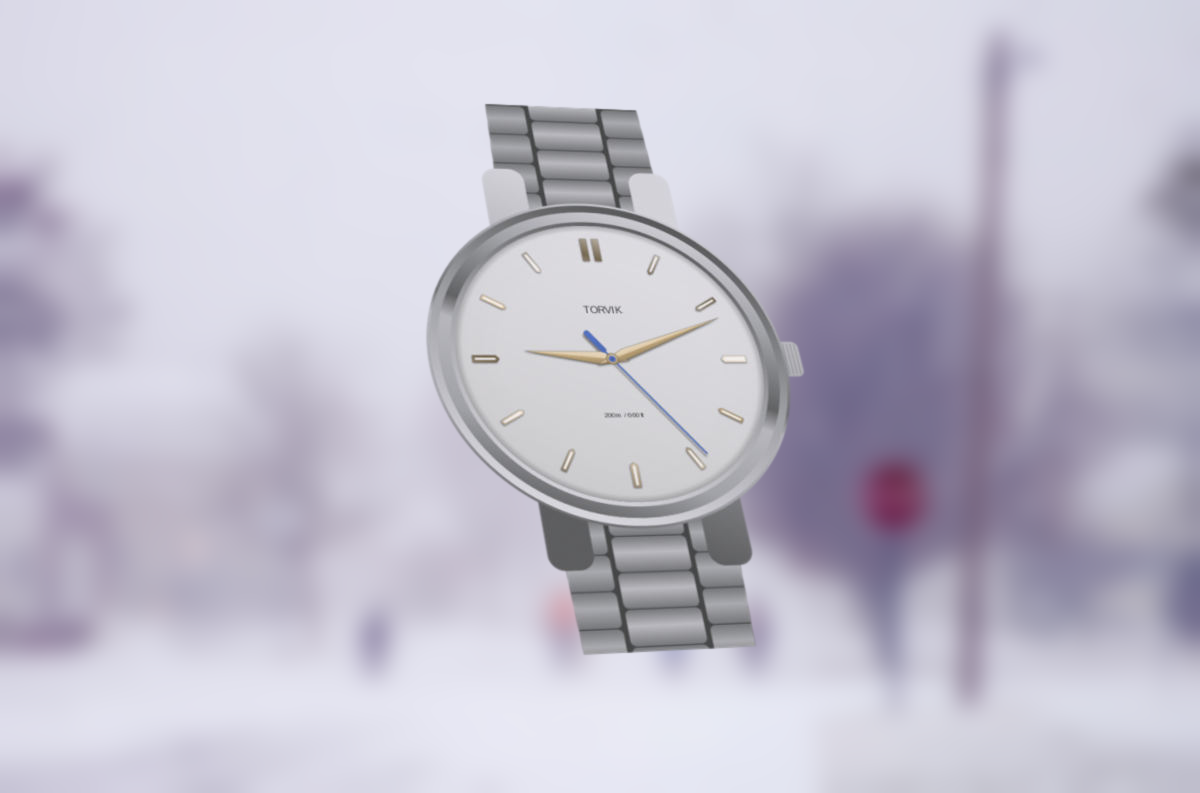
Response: 9:11:24
